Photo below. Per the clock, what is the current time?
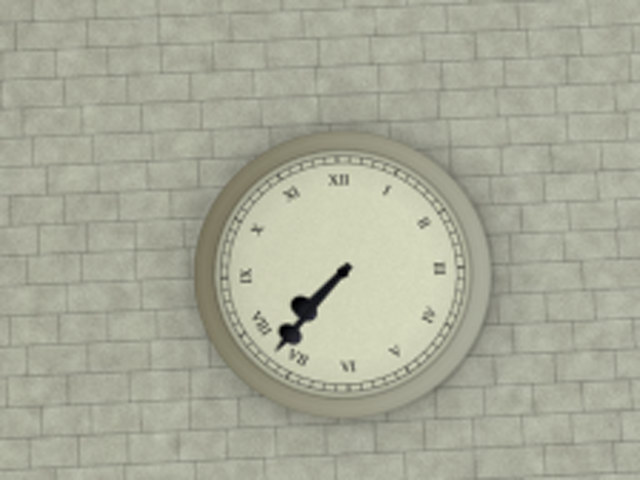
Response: 7:37
